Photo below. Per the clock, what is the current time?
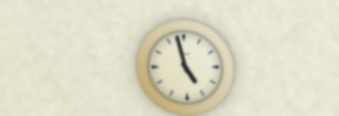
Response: 4:58
